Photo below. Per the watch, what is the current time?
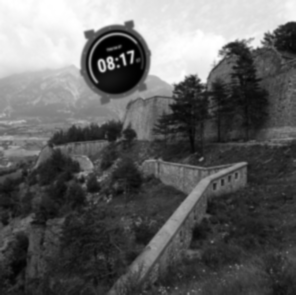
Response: 8:17
